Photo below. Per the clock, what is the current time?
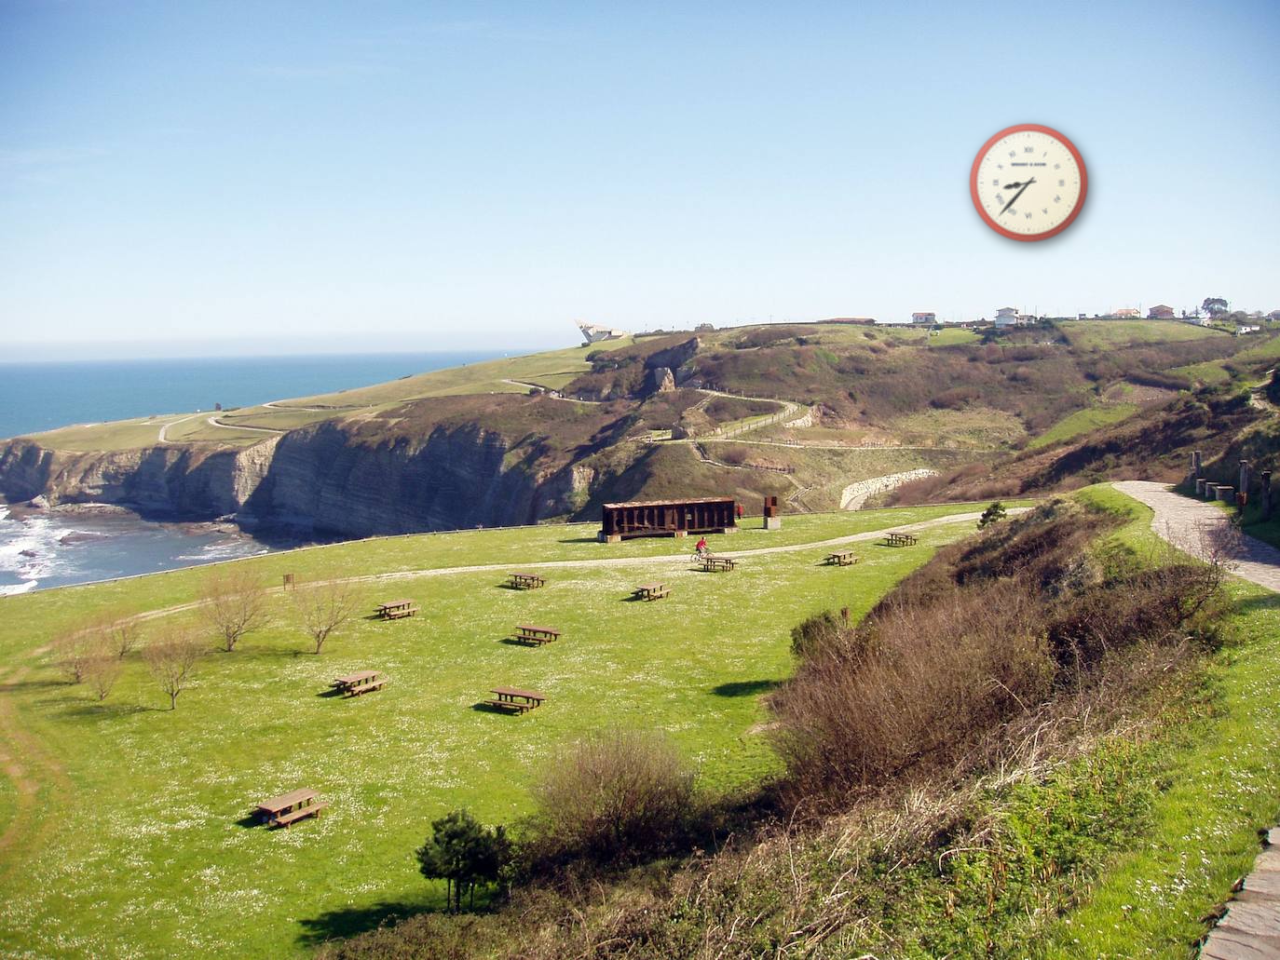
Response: 8:37
